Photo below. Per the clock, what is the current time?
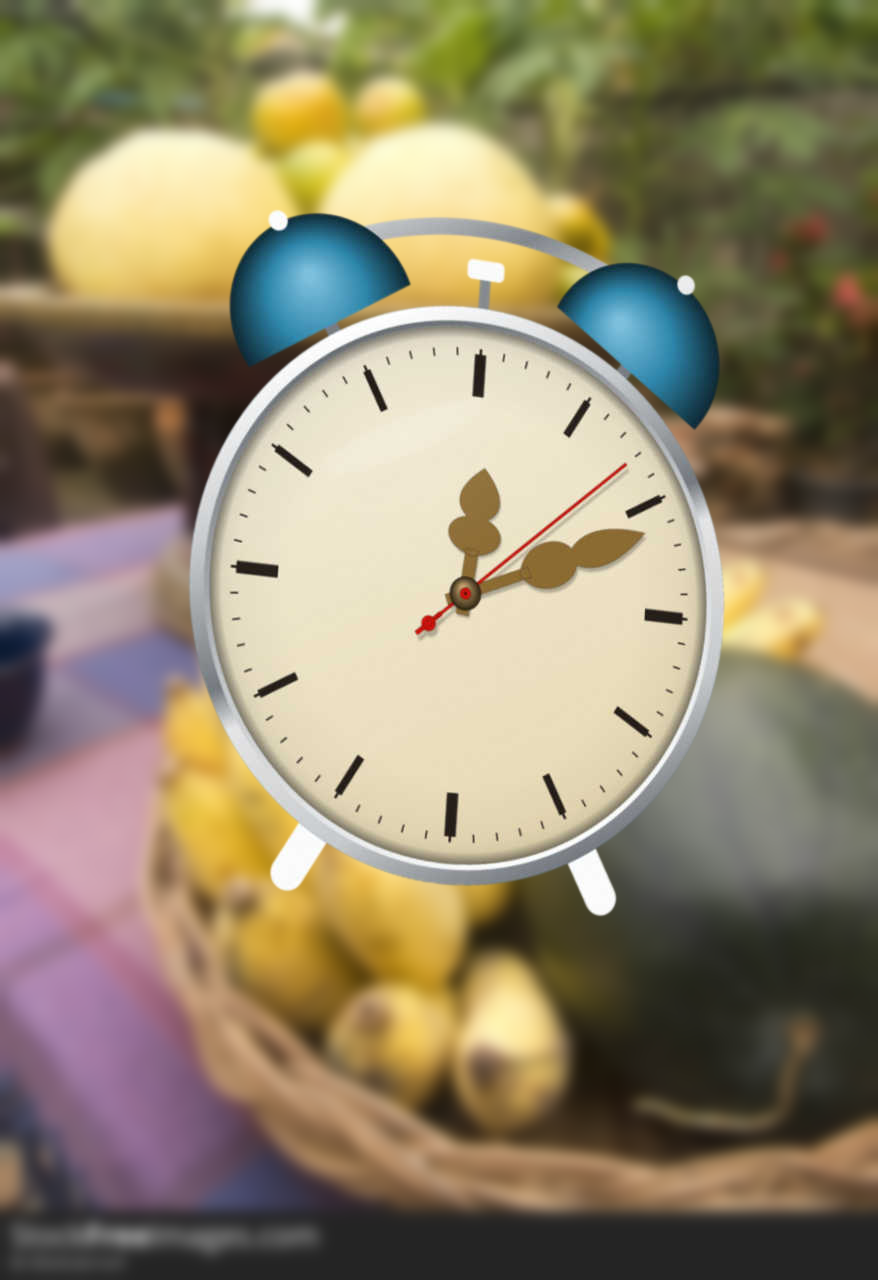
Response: 12:11:08
